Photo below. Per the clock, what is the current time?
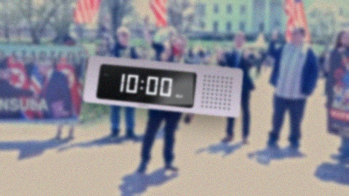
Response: 10:00
